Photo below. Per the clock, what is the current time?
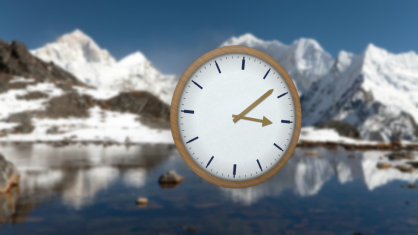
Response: 3:08
